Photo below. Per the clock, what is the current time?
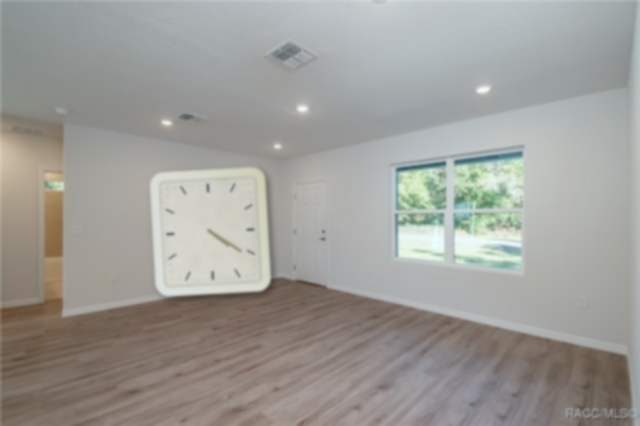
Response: 4:21
